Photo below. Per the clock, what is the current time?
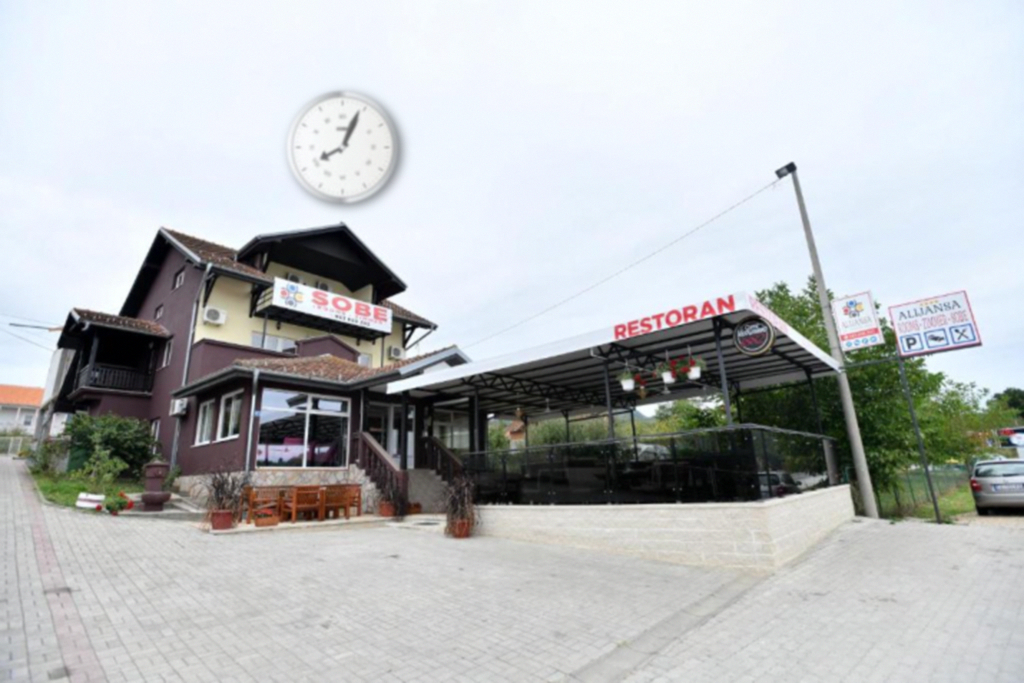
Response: 8:04
